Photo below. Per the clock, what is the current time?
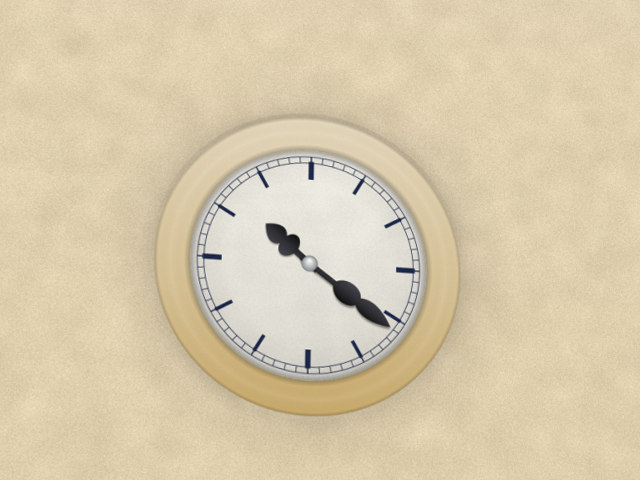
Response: 10:21
